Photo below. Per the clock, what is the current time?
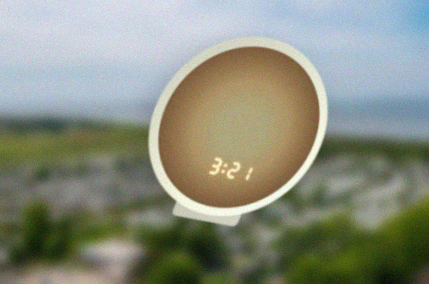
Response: 3:21
